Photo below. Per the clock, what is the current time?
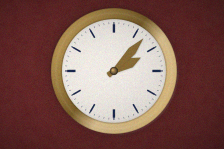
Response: 2:07
